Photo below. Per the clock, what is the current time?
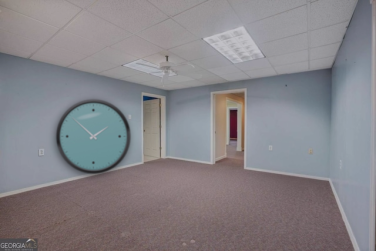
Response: 1:52
